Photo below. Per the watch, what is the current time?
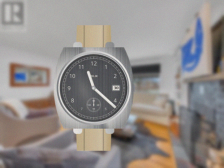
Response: 11:22
